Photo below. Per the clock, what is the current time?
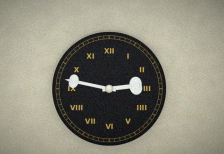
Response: 2:47
